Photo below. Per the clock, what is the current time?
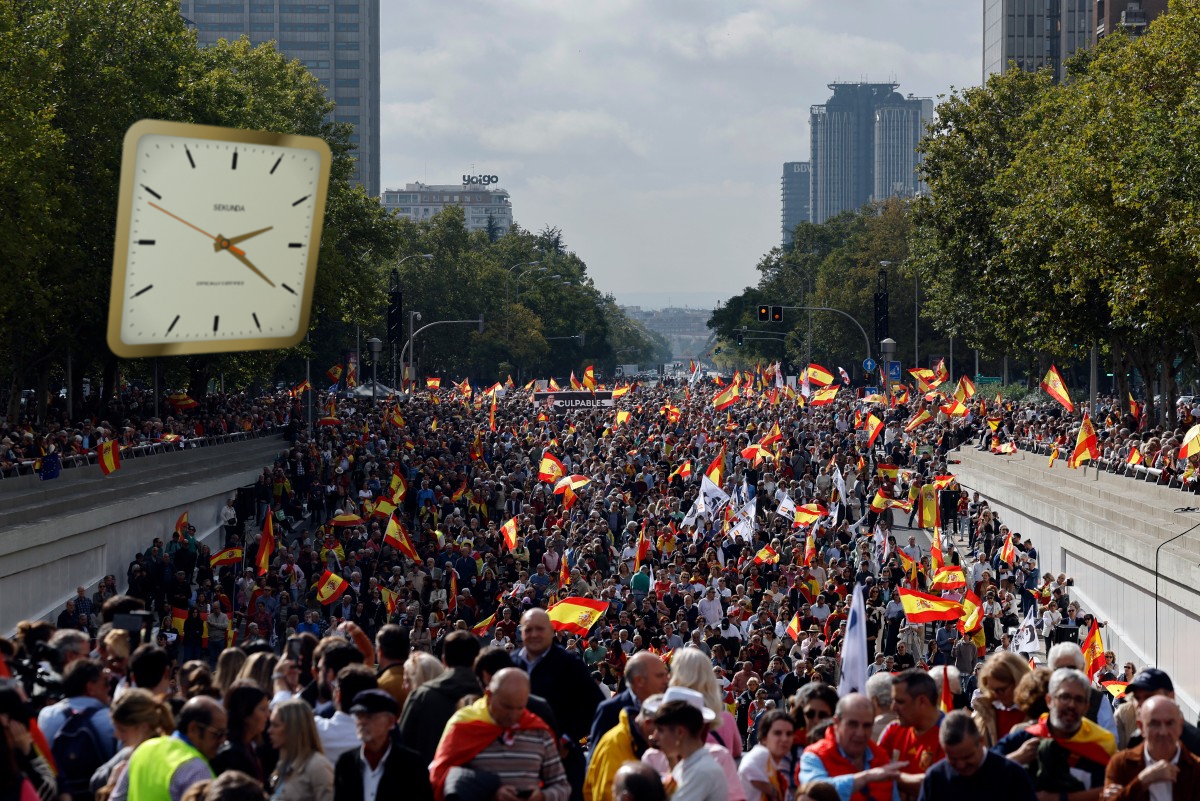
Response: 2:20:49
